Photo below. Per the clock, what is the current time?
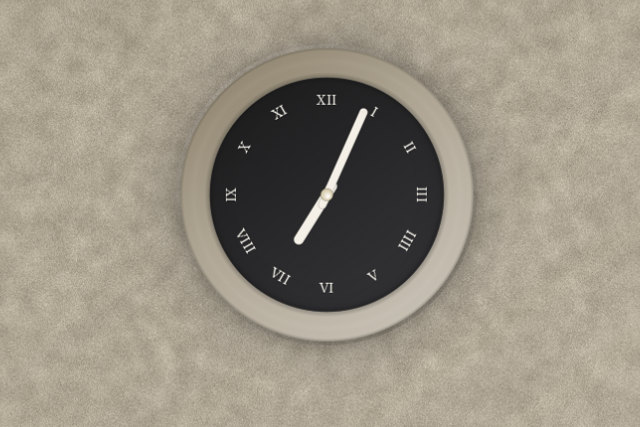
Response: 7:04
